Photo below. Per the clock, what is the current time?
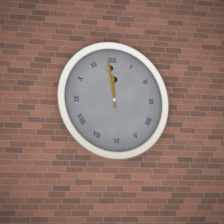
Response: 11:59
